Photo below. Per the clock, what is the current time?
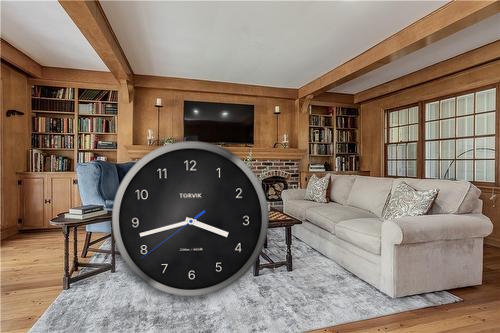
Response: 3:42:39
